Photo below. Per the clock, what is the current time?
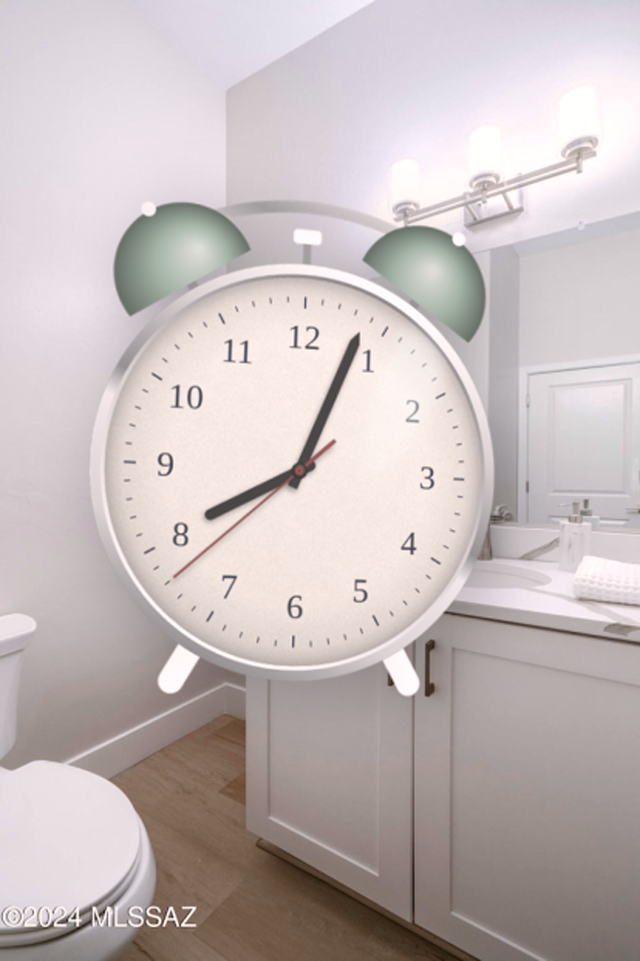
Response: 8:03:38
